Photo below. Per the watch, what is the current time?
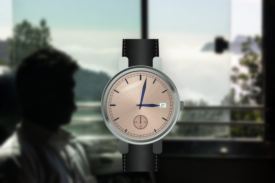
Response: 3:02
